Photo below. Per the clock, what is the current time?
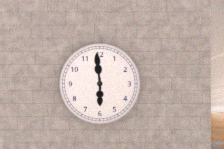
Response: 5:59
